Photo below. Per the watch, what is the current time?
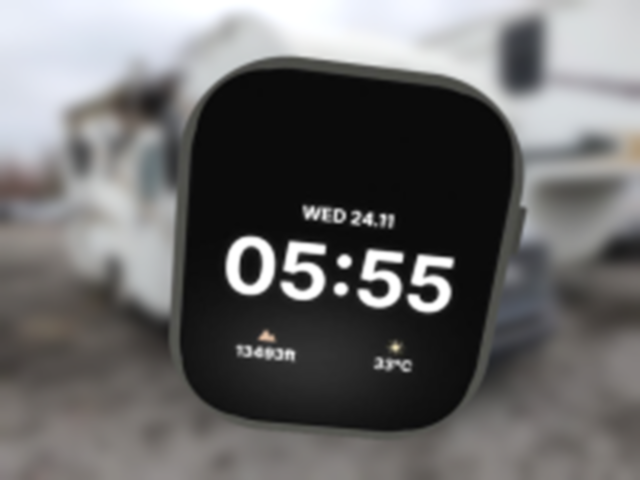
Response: 5:55
